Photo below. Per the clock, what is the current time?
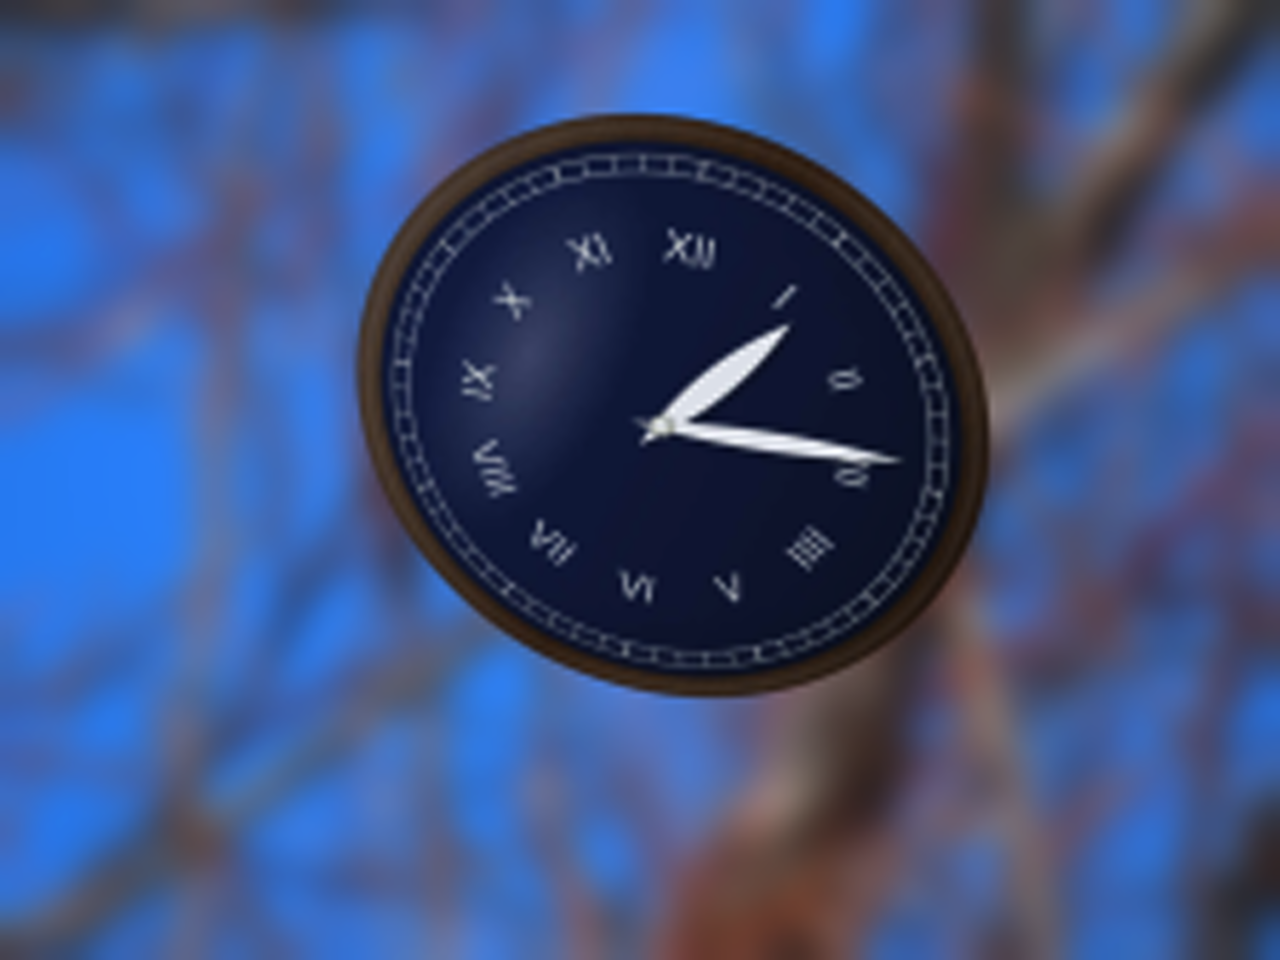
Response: 1:14
